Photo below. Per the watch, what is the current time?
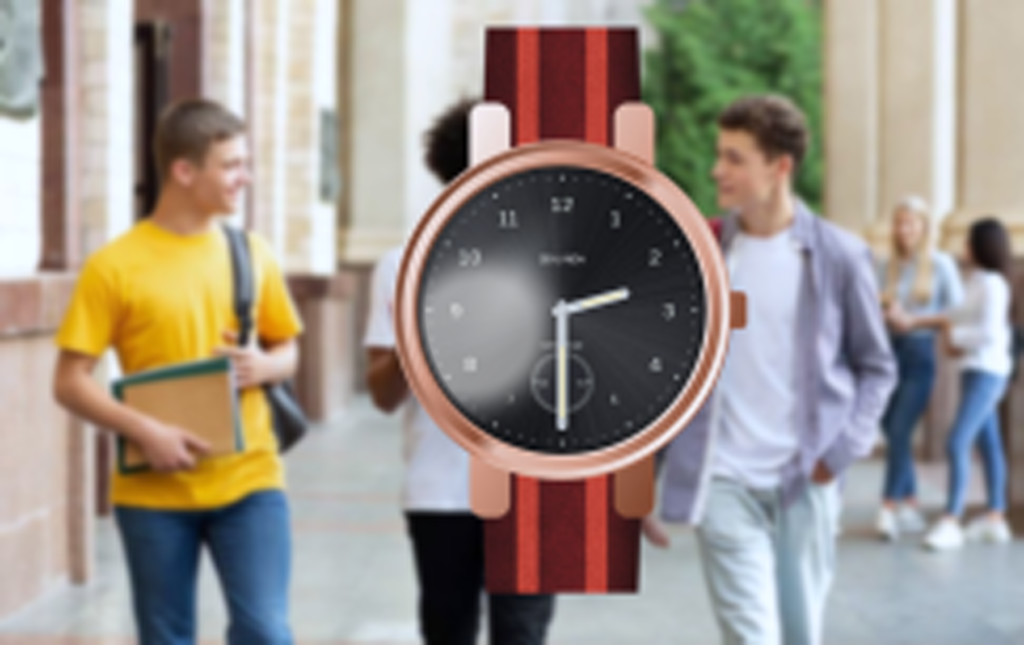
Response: 2:30
